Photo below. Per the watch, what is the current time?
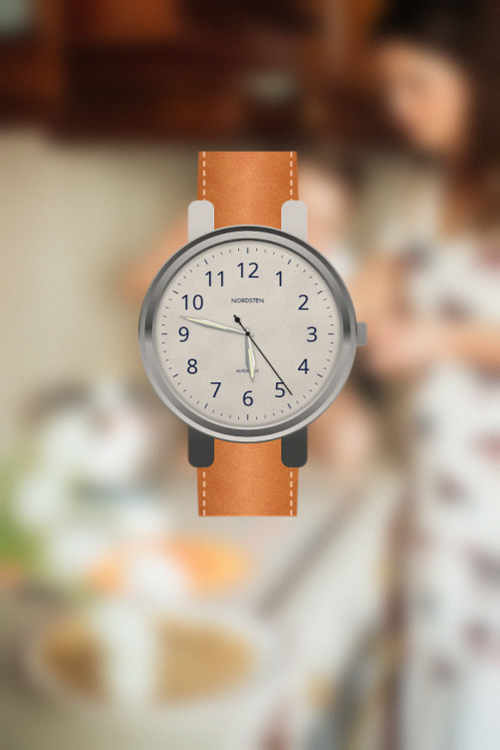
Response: 5:47:24
